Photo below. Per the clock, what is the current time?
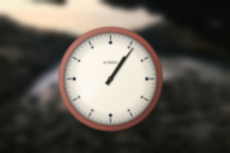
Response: 1:06
